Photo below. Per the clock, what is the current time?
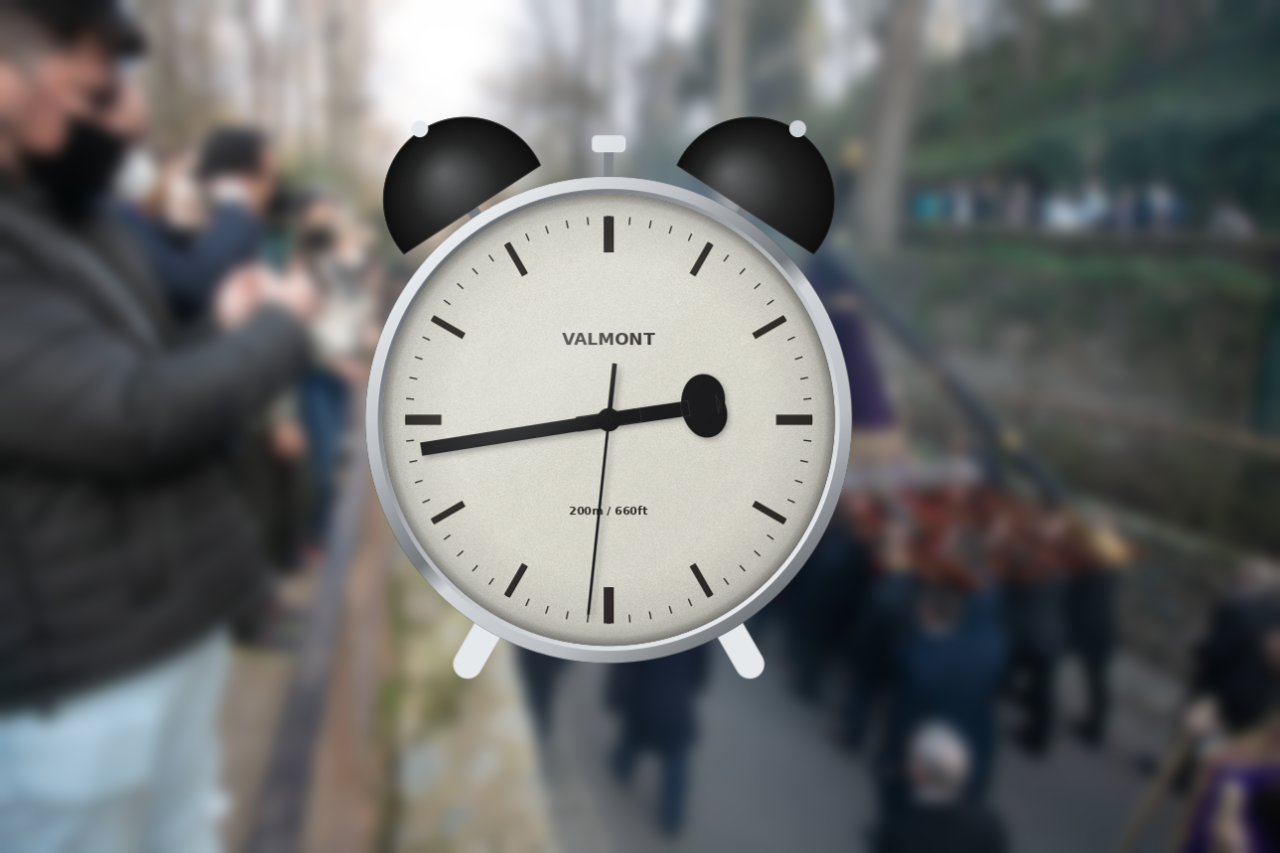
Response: 2:43:31
